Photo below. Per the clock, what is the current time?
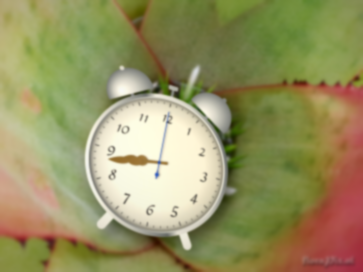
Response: 8:43:00
